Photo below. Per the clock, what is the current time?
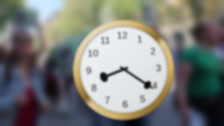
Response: 8:21
